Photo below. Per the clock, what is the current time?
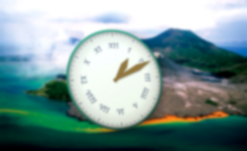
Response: 1:11
